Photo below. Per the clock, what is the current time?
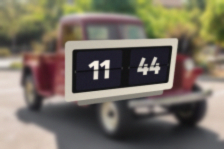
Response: 11:44
